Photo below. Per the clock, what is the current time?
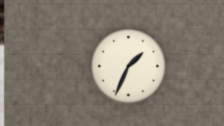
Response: 1:34
